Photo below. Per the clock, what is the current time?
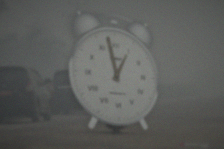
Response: 12:58
